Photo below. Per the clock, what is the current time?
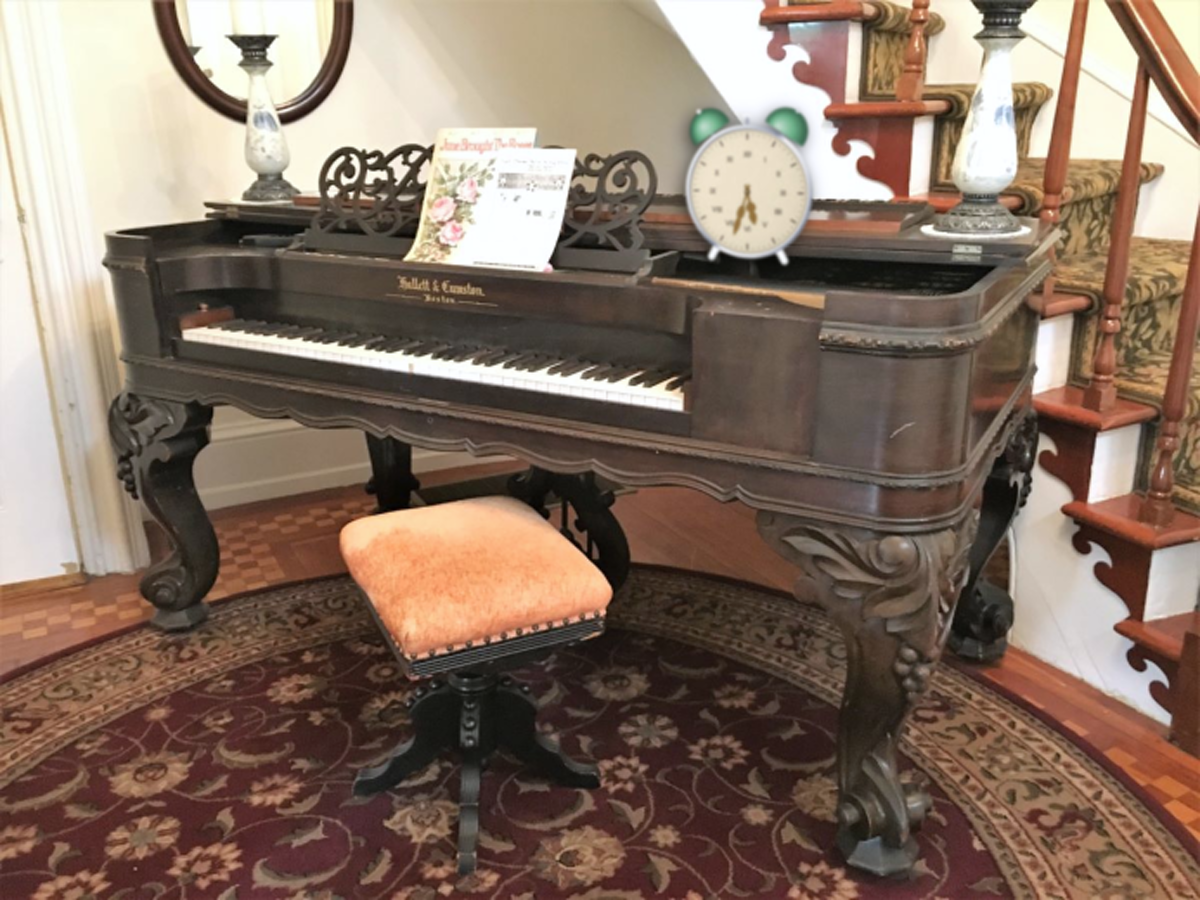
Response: 5:33
